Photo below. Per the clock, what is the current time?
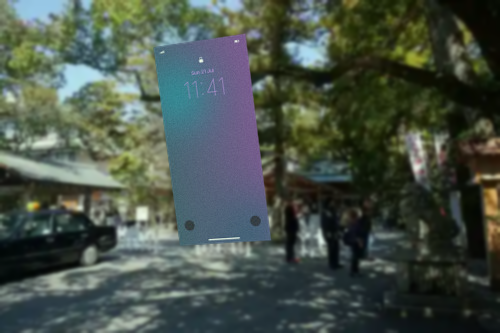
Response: 11:41
